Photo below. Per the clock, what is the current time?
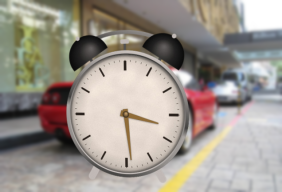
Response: 3:29
